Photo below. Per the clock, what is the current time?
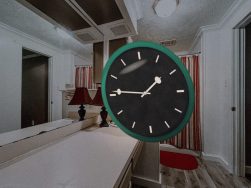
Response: 1:46
